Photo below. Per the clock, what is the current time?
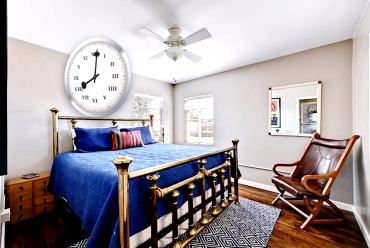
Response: 8:01
